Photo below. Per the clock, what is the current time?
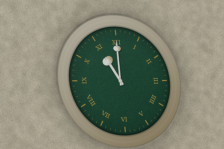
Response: 11:00
